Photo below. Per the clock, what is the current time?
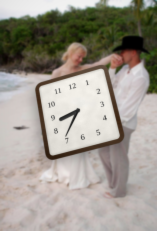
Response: 8:36
